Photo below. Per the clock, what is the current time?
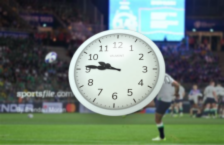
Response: 9:46
